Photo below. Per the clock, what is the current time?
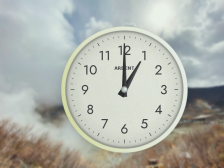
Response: 1:00
